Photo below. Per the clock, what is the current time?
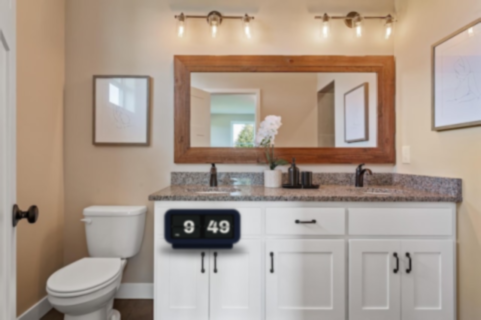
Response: 9:49
